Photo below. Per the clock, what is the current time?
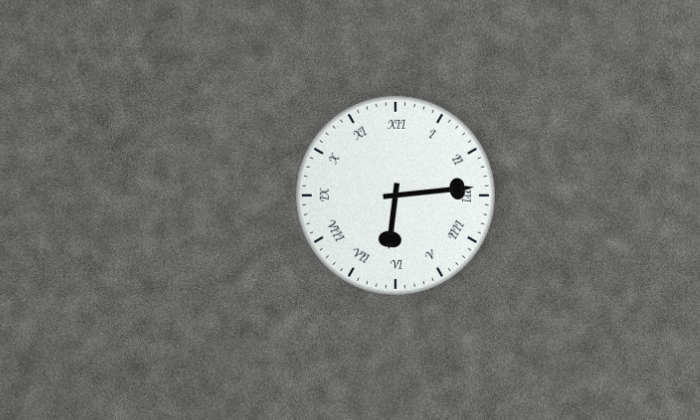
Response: 6:14
